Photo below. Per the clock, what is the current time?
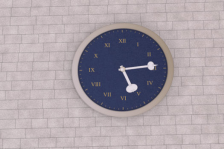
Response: 5:14
